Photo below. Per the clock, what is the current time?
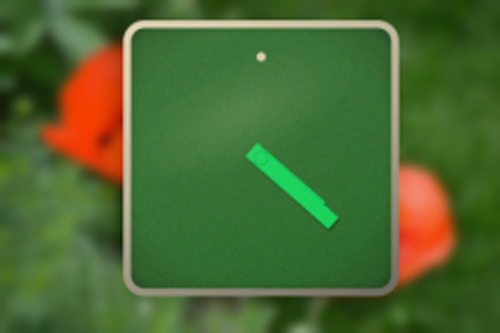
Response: 4:22
